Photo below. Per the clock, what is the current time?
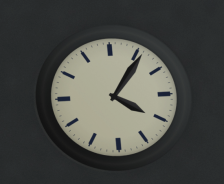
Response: 4:06
